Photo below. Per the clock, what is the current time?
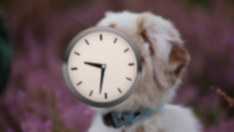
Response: 9:32
